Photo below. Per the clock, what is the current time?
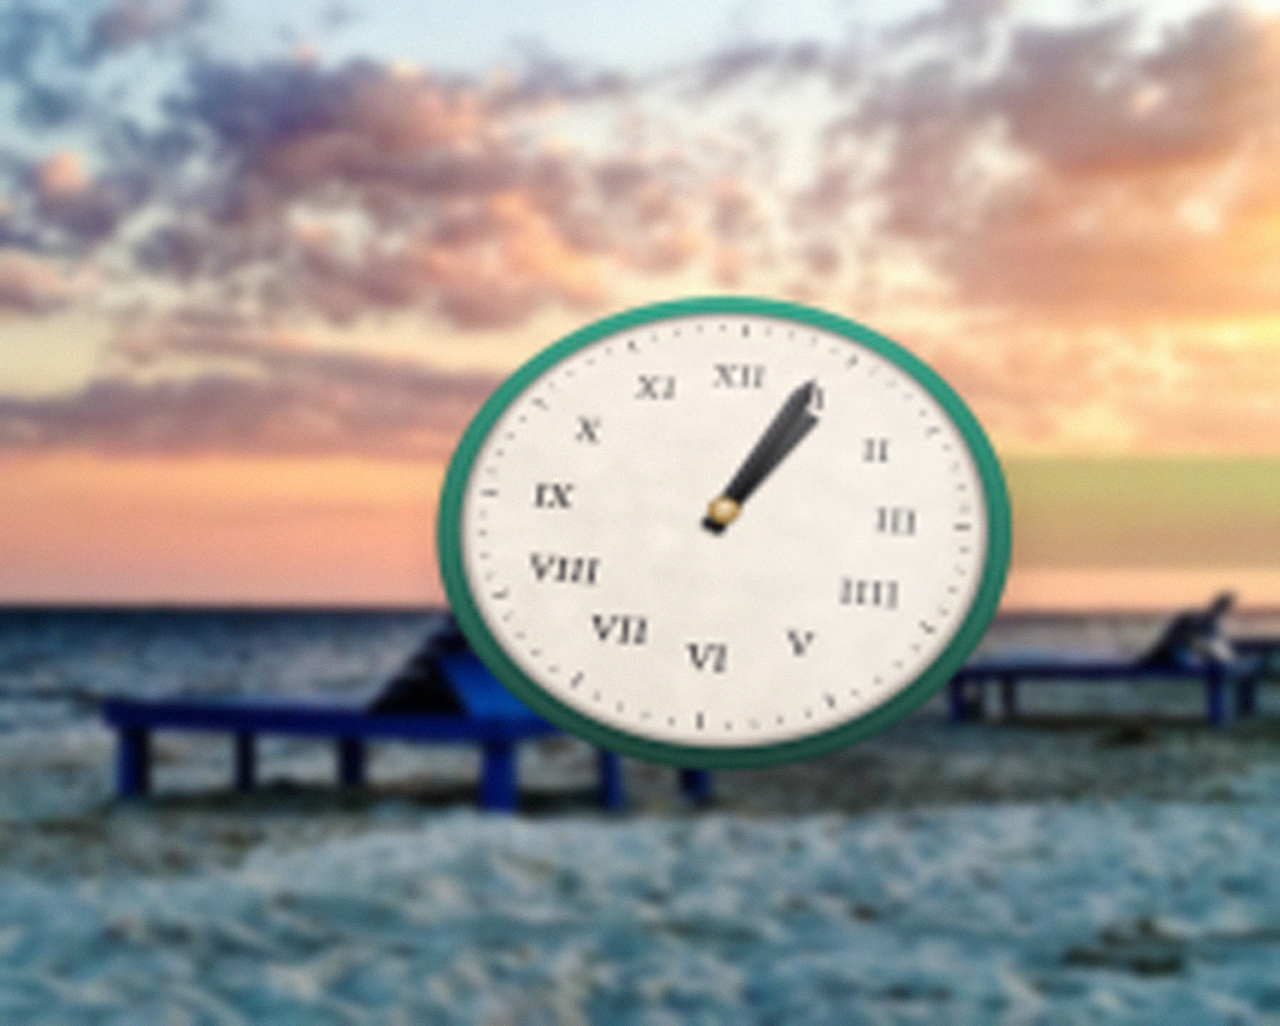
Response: 1:04
